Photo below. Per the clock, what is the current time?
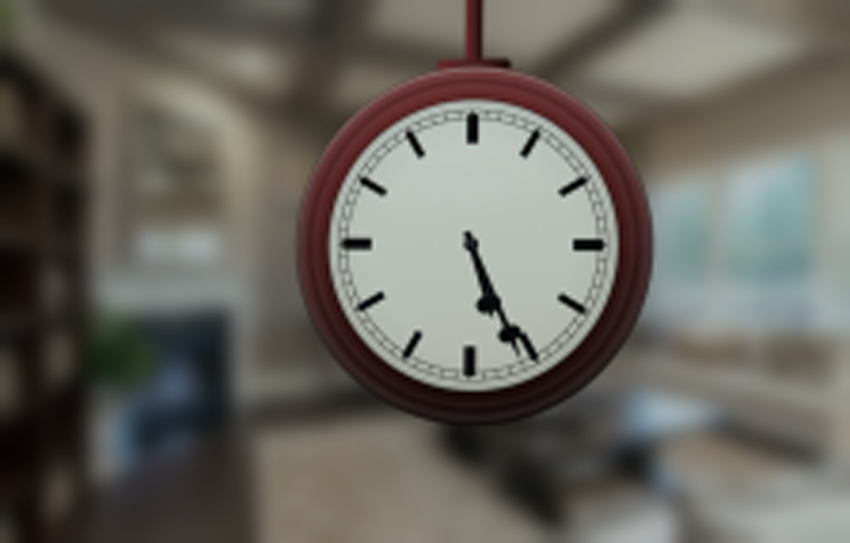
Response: 5:26
